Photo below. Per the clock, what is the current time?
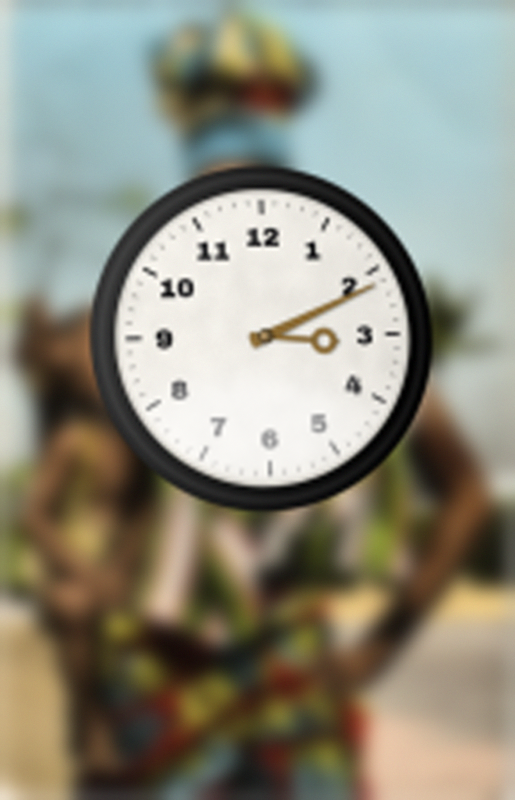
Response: 3:11
